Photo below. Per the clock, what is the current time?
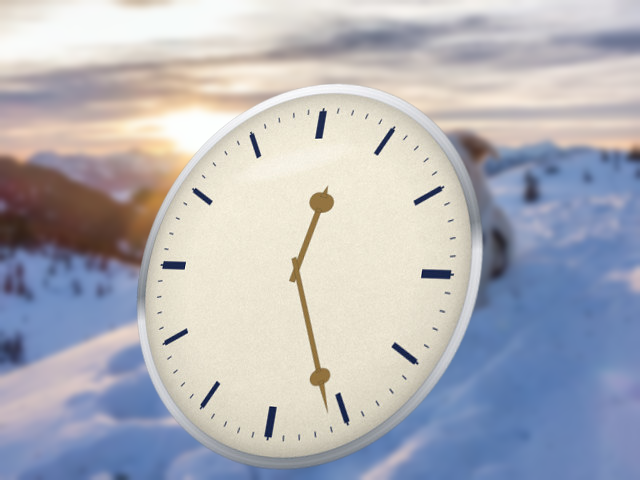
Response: 12:26
